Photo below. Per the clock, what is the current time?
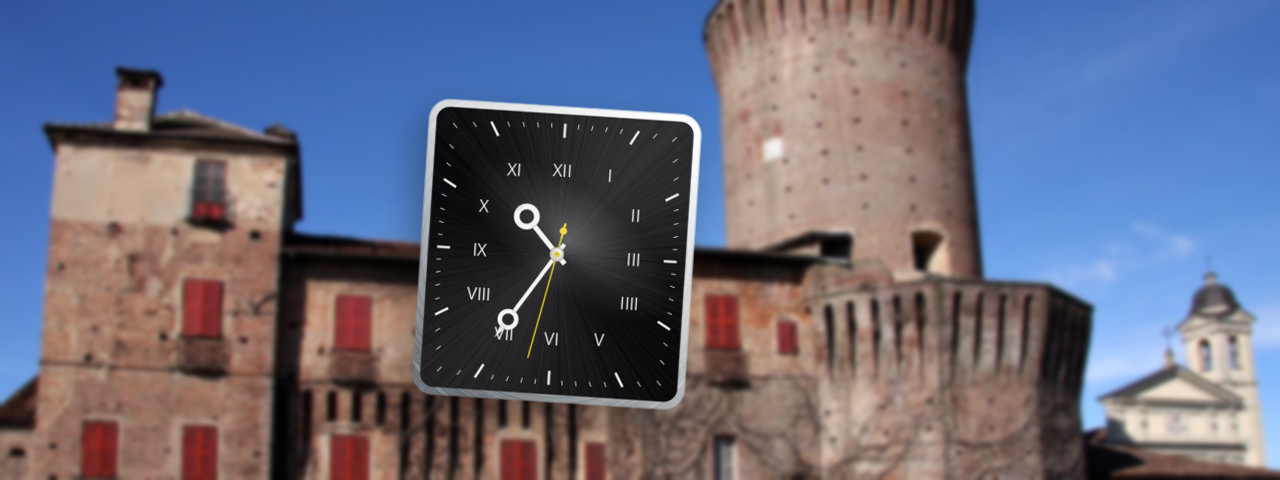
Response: 10:35:32
